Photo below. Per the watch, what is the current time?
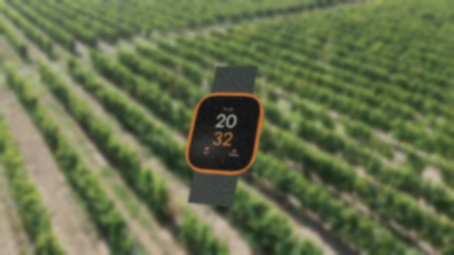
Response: 20:32
